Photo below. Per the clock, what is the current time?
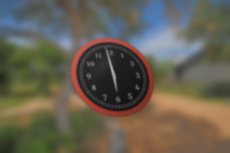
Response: 5:59
